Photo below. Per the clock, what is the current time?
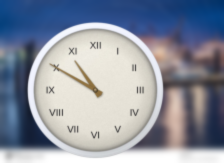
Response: 10:50
